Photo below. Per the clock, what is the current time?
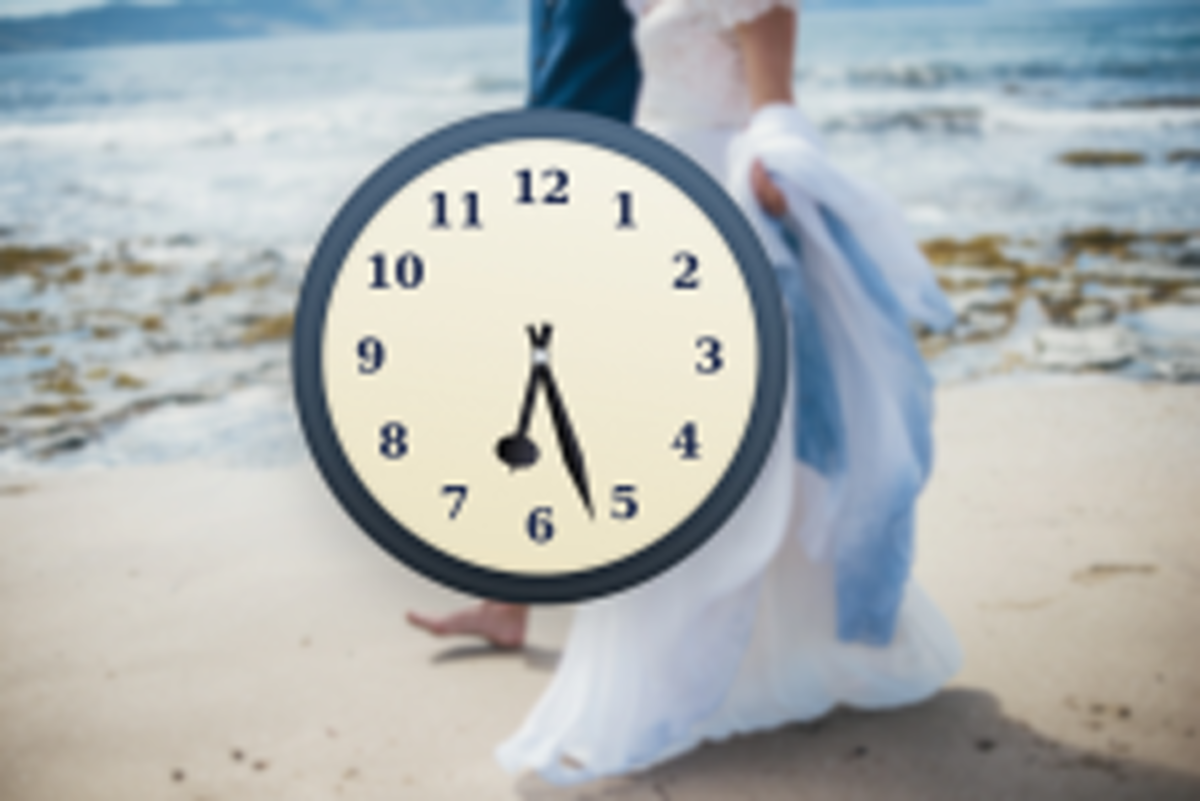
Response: 6:27
